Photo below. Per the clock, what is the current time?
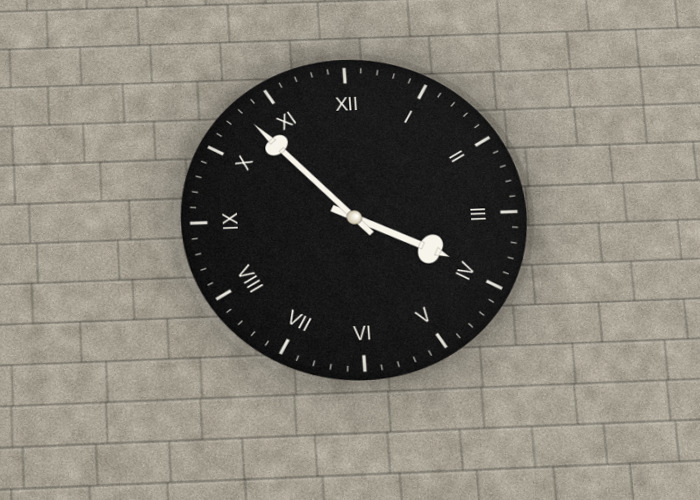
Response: 3:53
